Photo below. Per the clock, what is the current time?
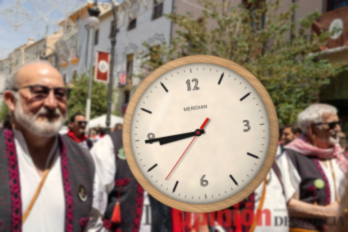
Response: 8:44:37
